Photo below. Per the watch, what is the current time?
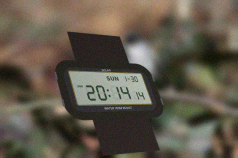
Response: 20:14:14
